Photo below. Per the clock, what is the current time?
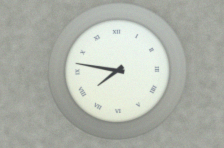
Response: 7:47
